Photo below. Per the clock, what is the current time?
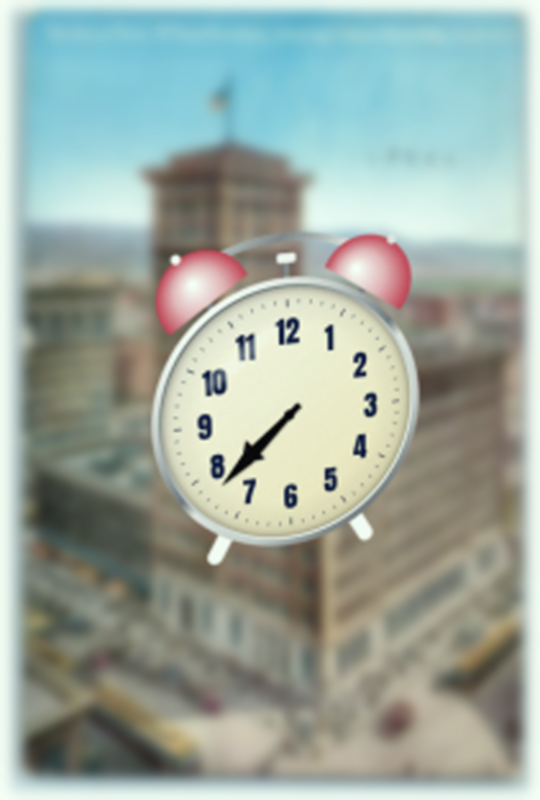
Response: 7:38
